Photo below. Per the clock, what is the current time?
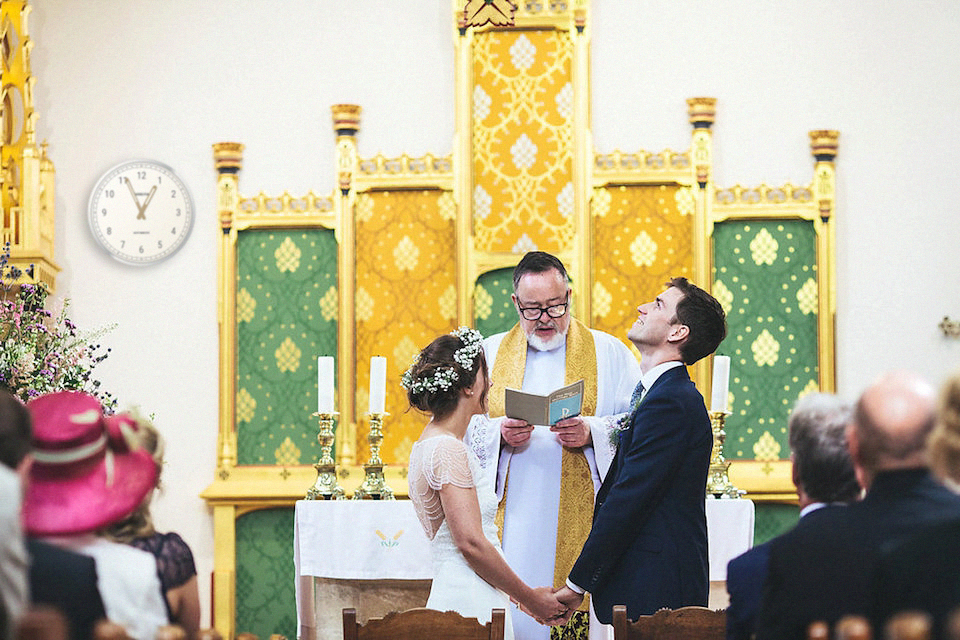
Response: 12:56
